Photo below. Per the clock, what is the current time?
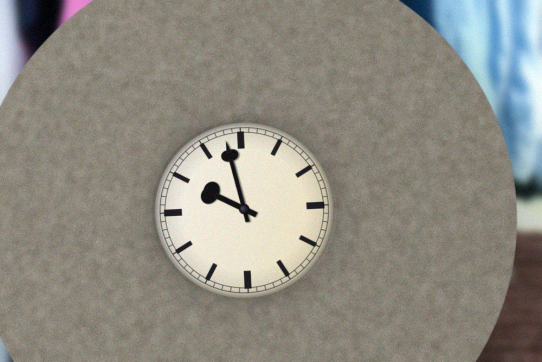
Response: 9:58
